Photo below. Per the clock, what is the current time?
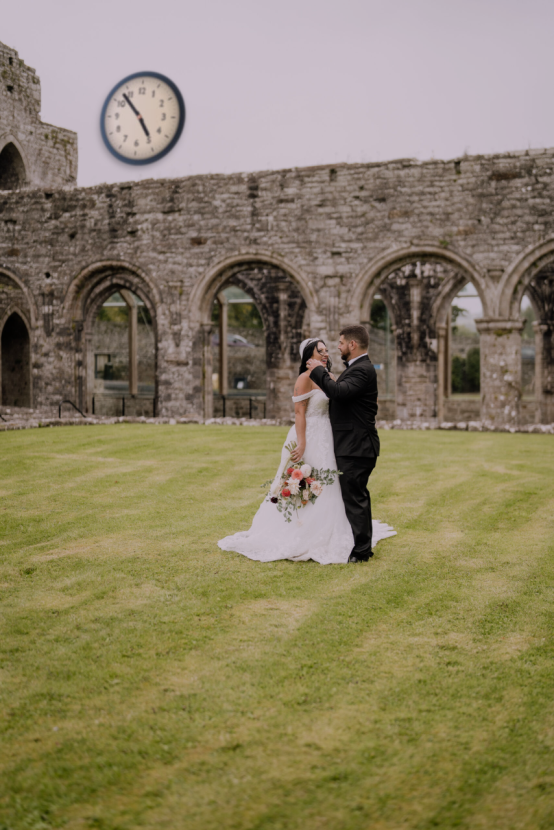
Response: 4:53
